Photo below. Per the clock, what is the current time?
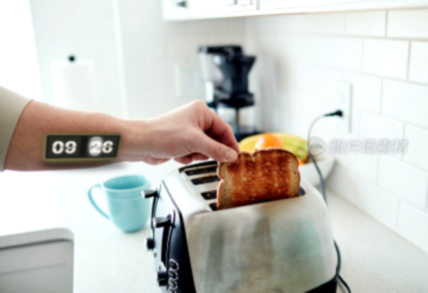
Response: 9:26
